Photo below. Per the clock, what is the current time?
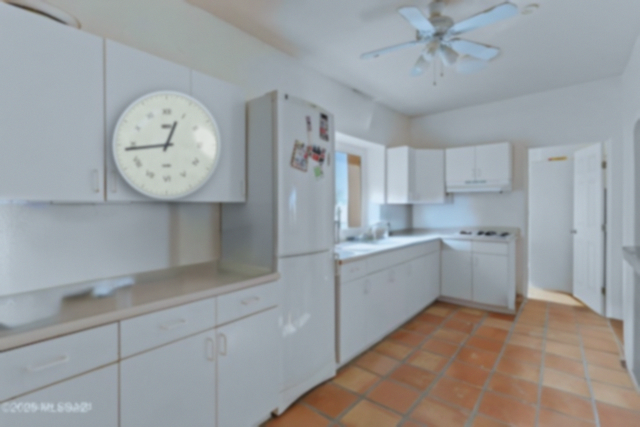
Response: 12:44
